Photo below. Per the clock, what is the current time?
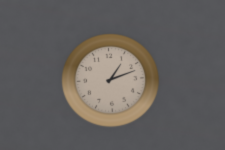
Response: 1:12
